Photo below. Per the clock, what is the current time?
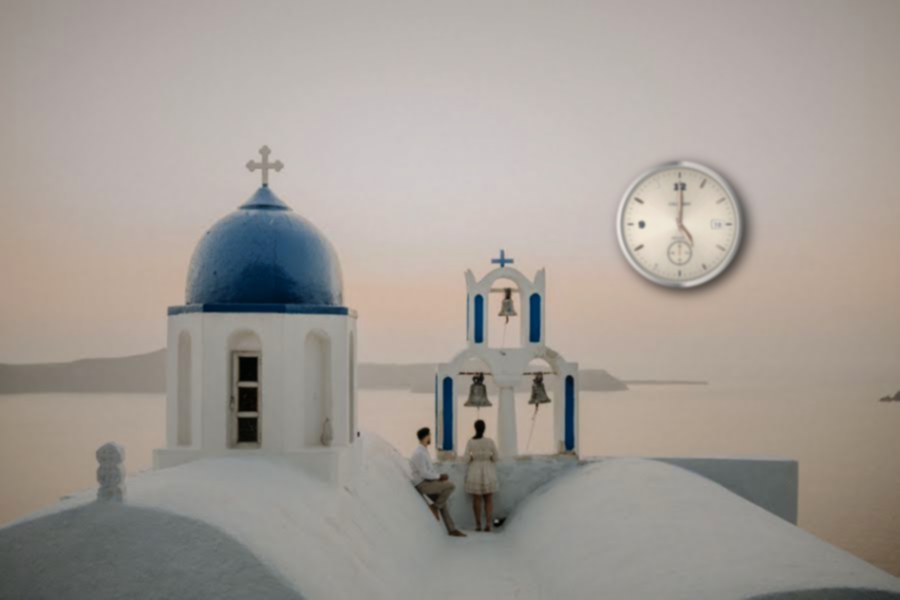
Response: 5:00
